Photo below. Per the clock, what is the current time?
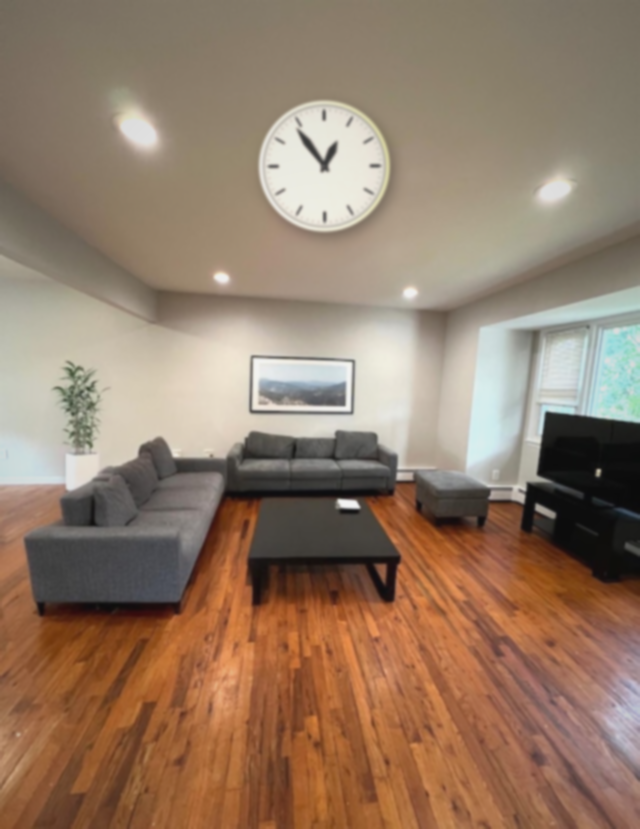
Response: 12:54
